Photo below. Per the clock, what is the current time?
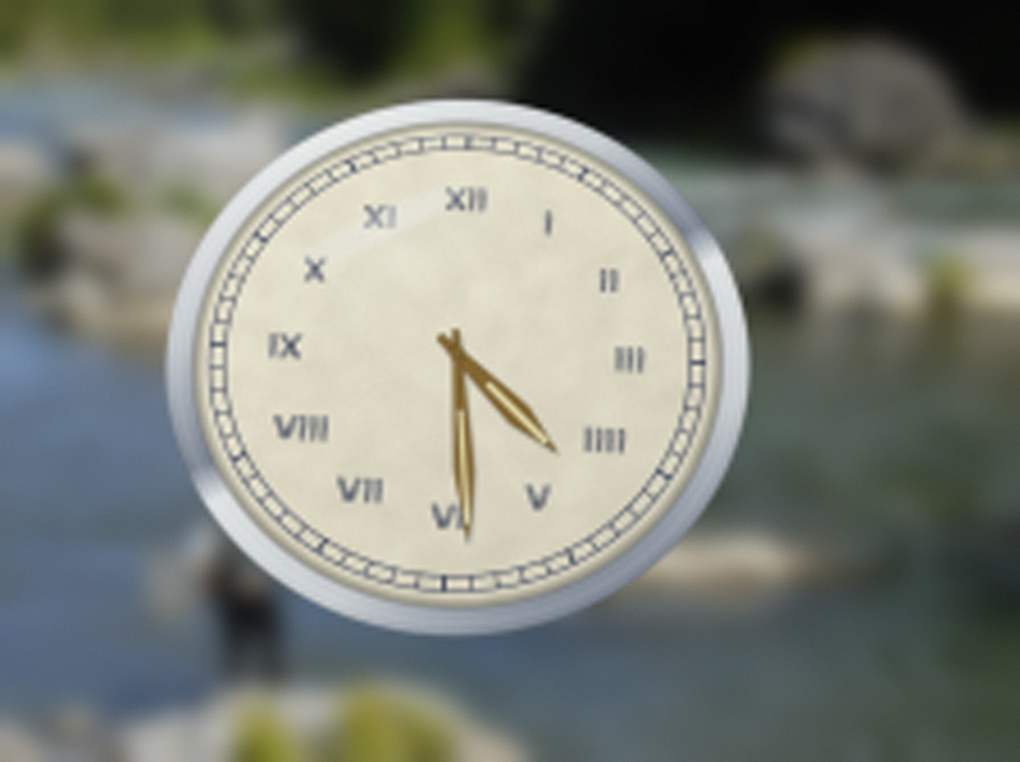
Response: 4:29
